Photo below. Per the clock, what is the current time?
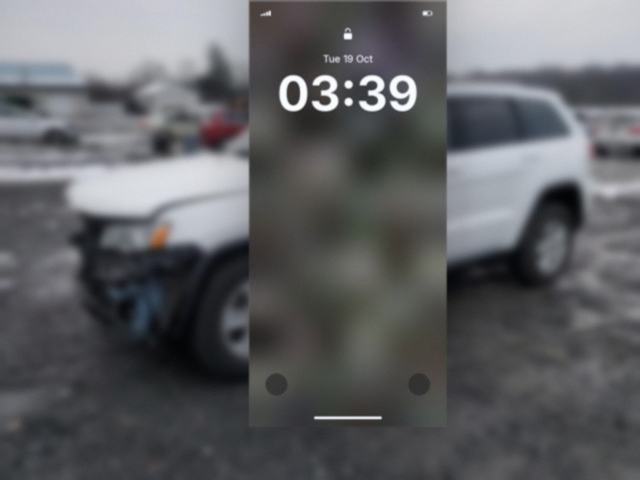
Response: 3:39
